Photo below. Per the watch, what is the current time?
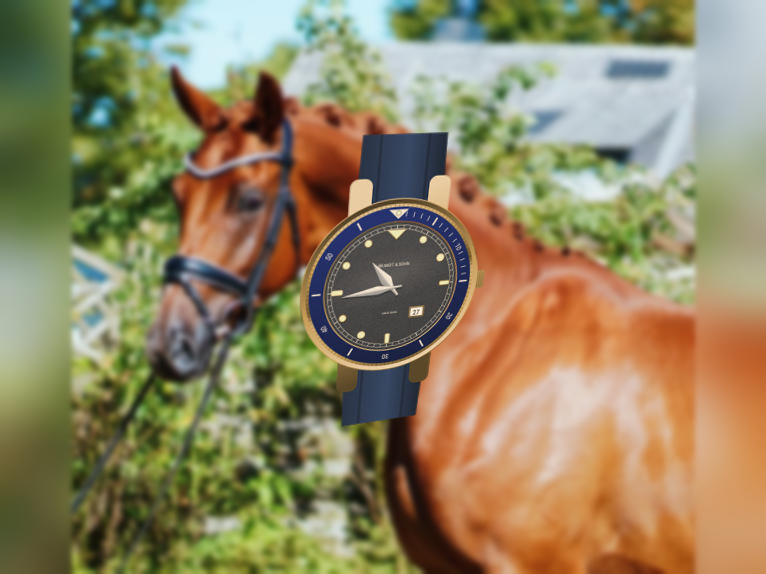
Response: 10:44
